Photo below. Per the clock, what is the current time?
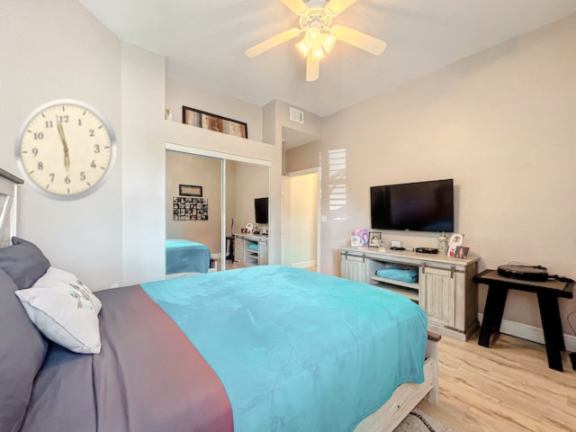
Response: 5:58
